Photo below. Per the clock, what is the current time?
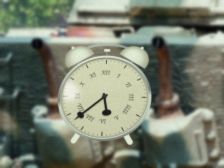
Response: 5:38
